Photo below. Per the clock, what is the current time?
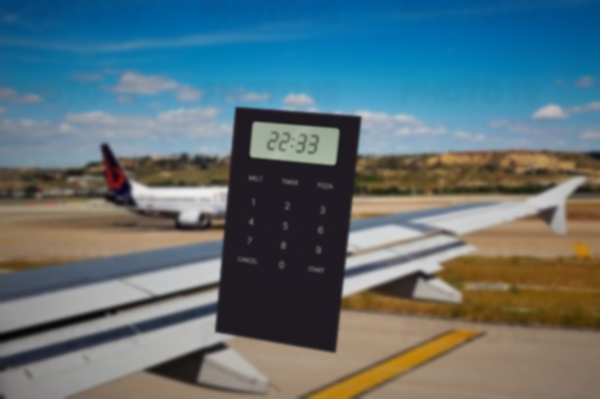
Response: 22:33
